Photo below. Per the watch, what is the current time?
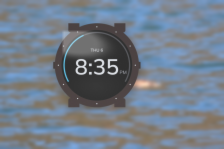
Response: 8:35
